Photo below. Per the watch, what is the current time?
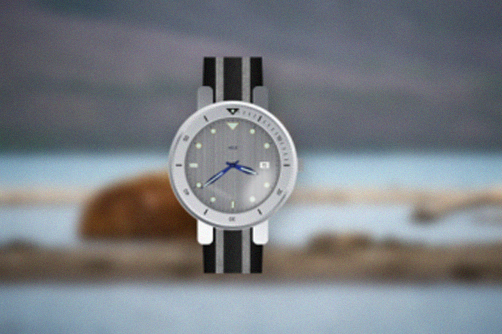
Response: 3:39
